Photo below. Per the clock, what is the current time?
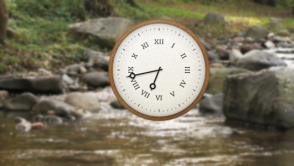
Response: 6:43
